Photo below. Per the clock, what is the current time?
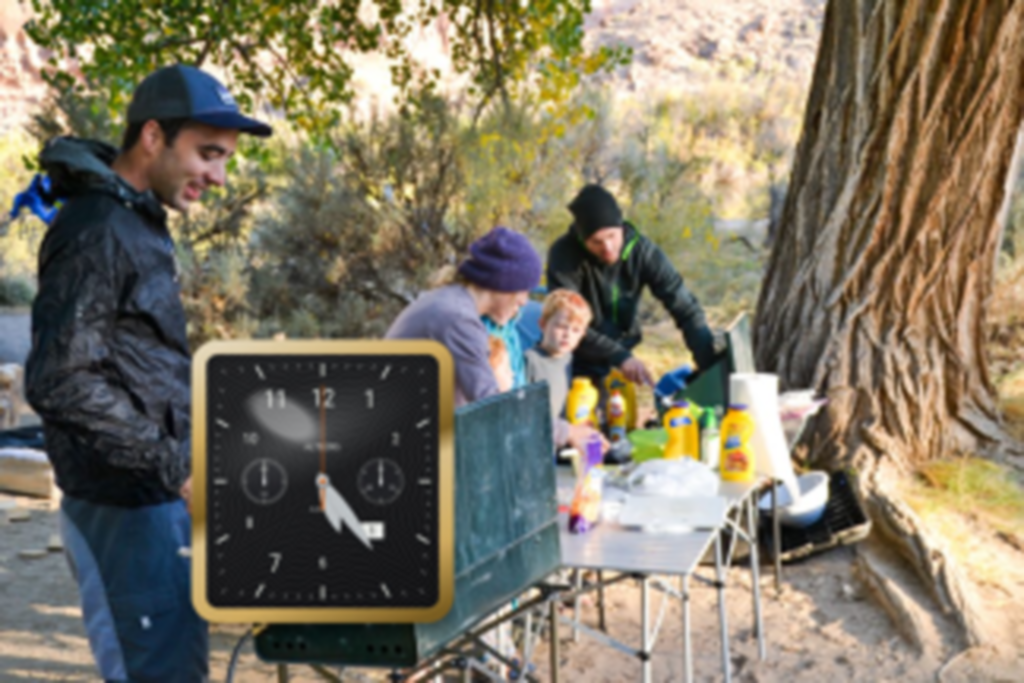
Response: 5:24
